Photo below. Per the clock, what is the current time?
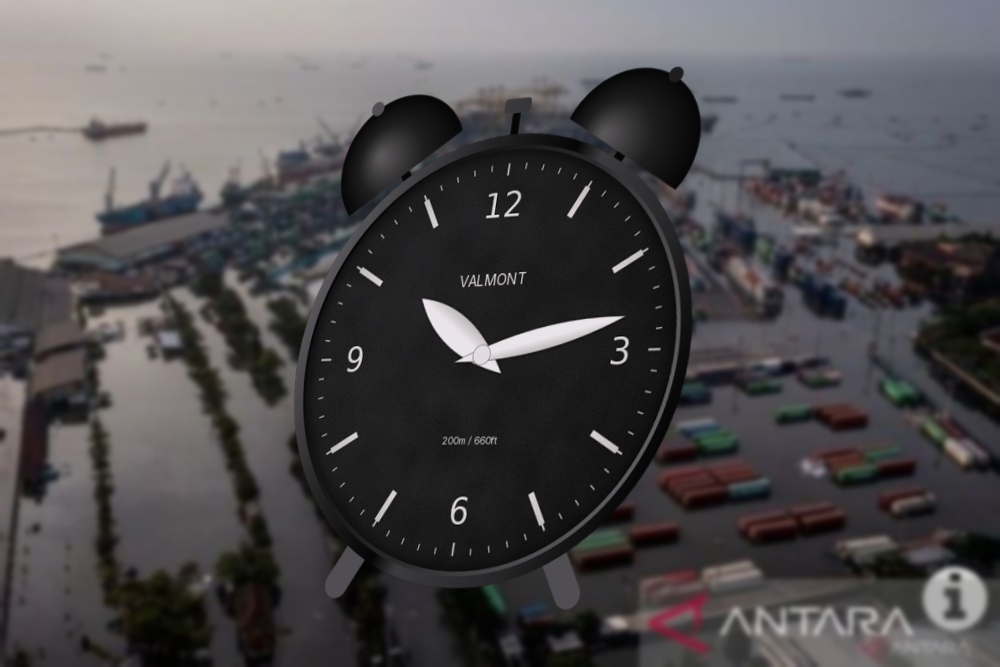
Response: 10:13
